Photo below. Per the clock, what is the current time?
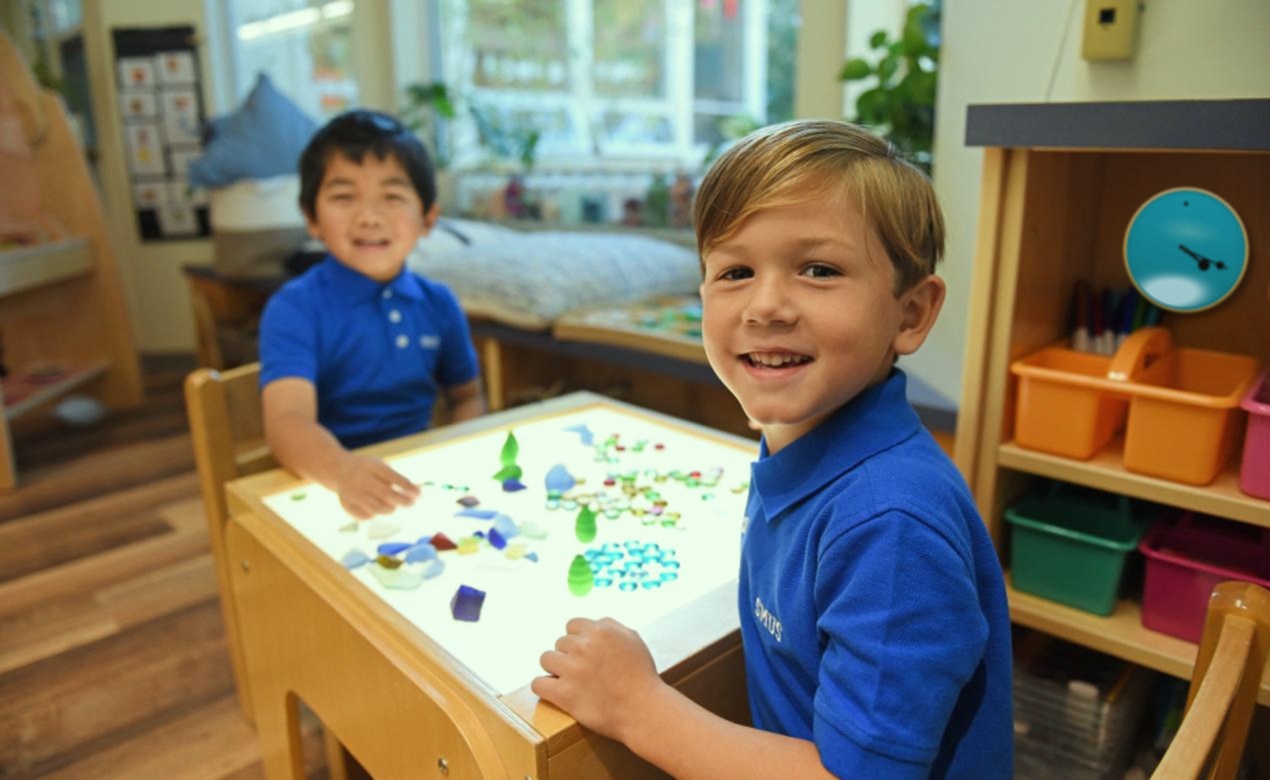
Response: 4:19
